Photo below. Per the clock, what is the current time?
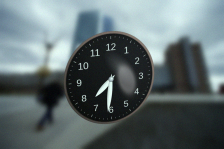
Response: 7:31
